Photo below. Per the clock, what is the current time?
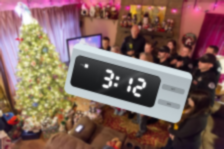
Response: 3:12
